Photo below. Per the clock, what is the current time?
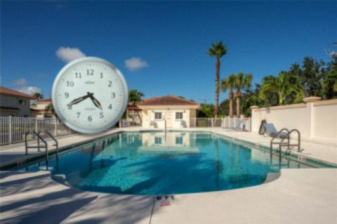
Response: 4:41
